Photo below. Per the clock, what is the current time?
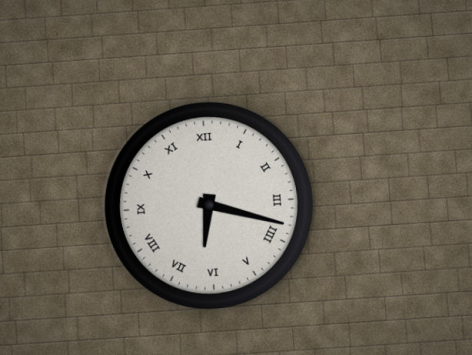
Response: 6:18
